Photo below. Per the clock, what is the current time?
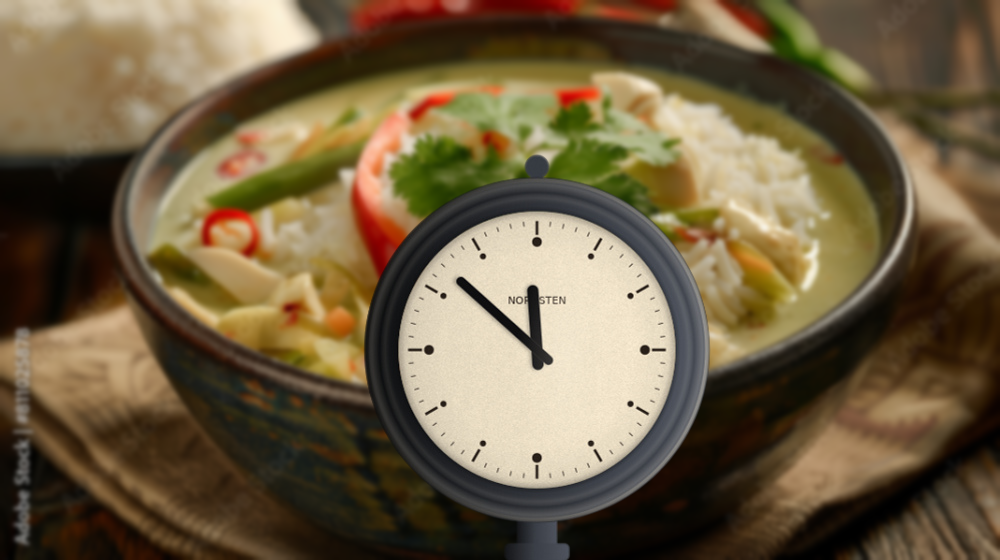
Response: 11:52
